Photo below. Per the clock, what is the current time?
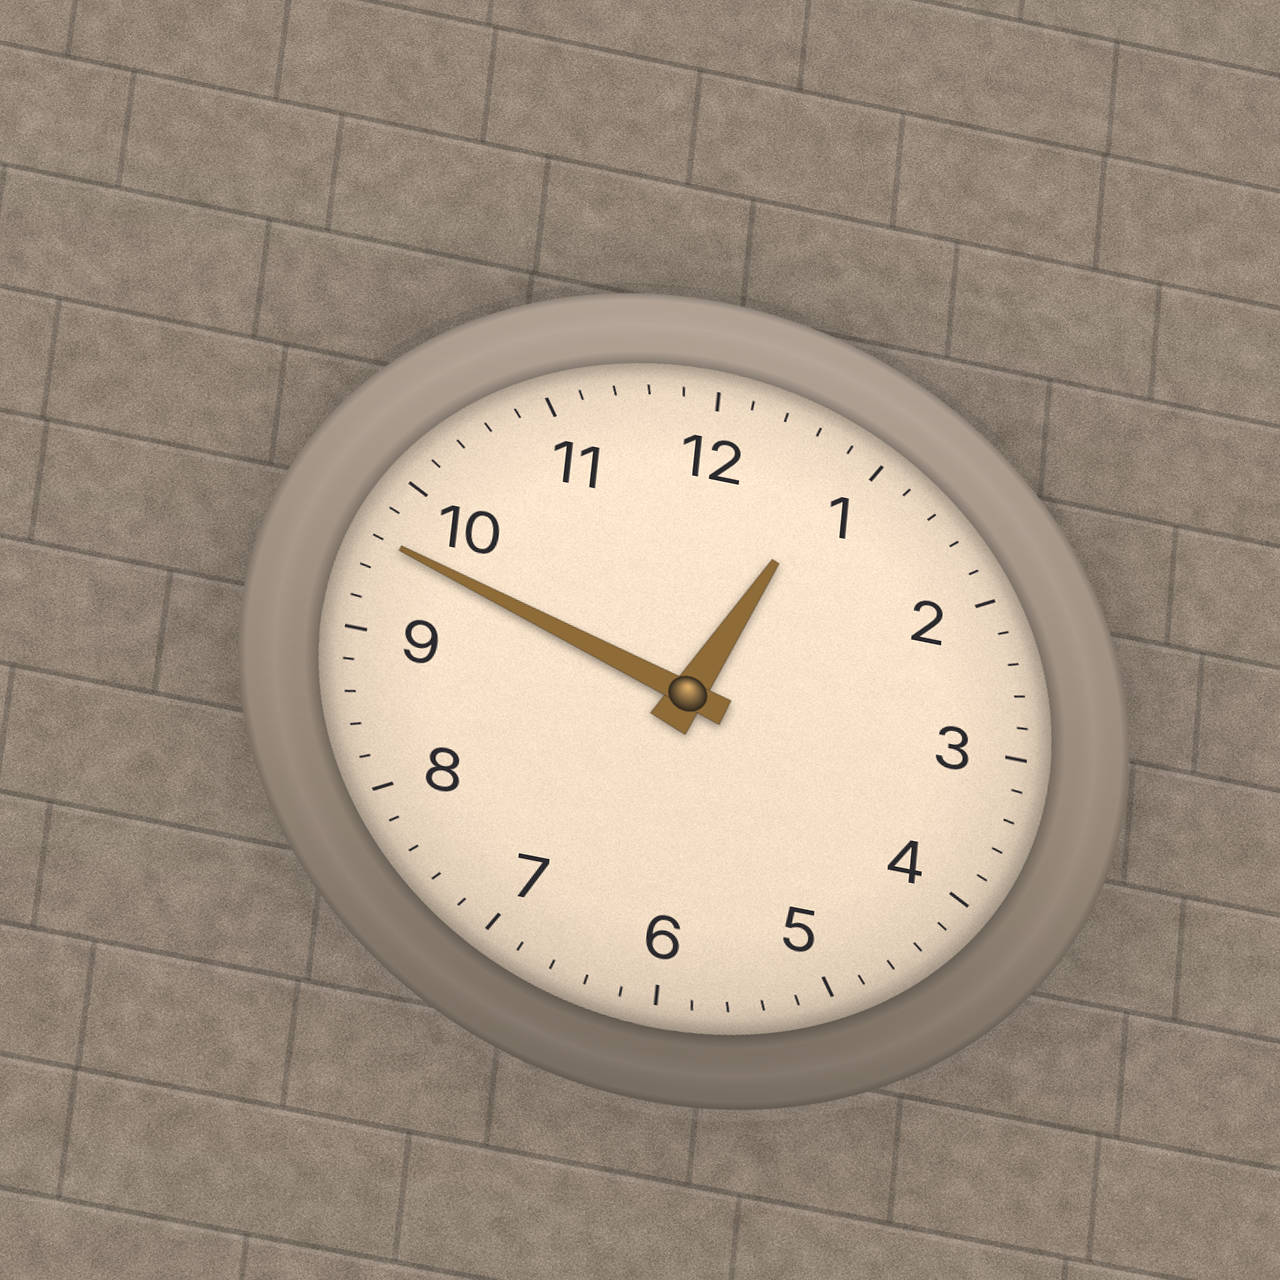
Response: 12:48
